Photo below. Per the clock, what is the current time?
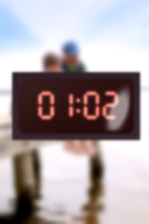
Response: 1:02
